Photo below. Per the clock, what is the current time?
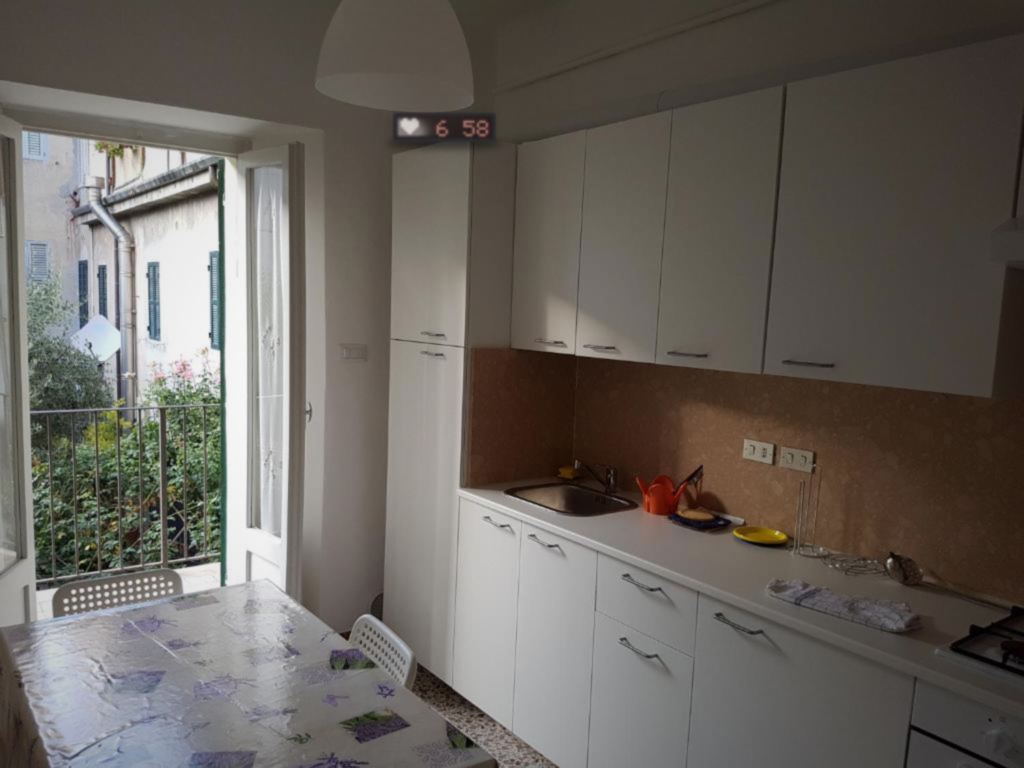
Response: 6:58
